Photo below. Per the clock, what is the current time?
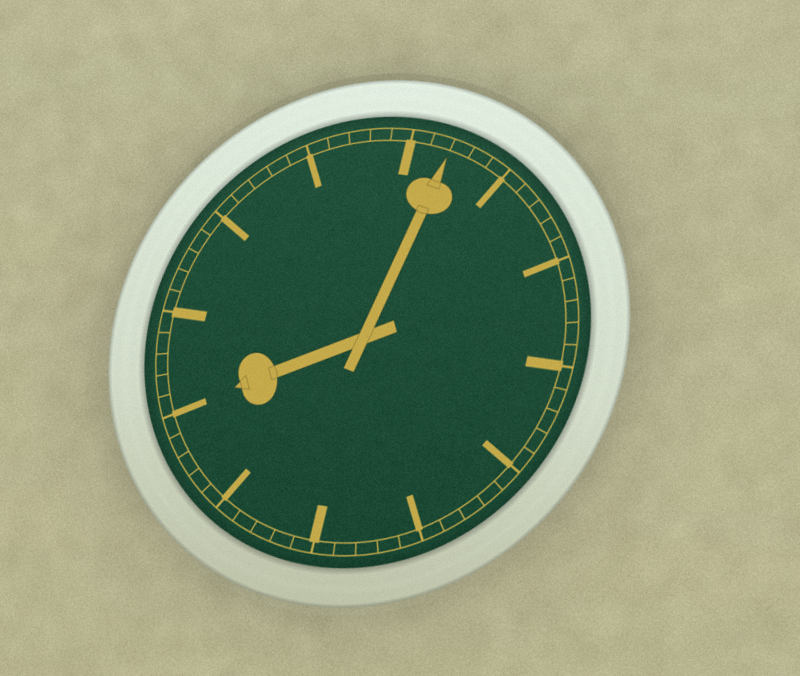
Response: 8:02
